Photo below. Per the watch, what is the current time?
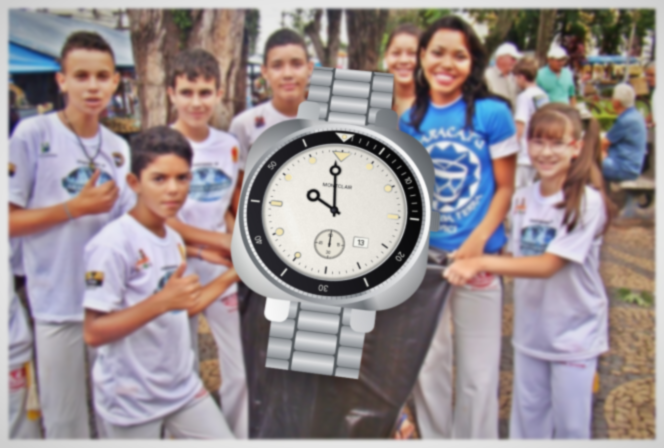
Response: 9:59
